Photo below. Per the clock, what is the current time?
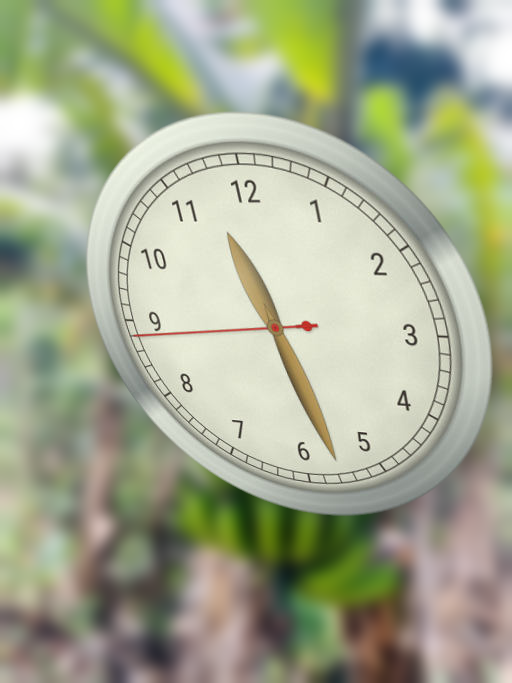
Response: 11:27:44
